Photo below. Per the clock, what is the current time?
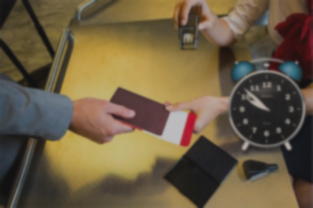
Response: 9:52
